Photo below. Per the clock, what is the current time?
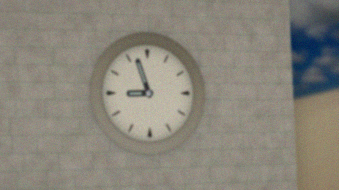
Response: 8:57
